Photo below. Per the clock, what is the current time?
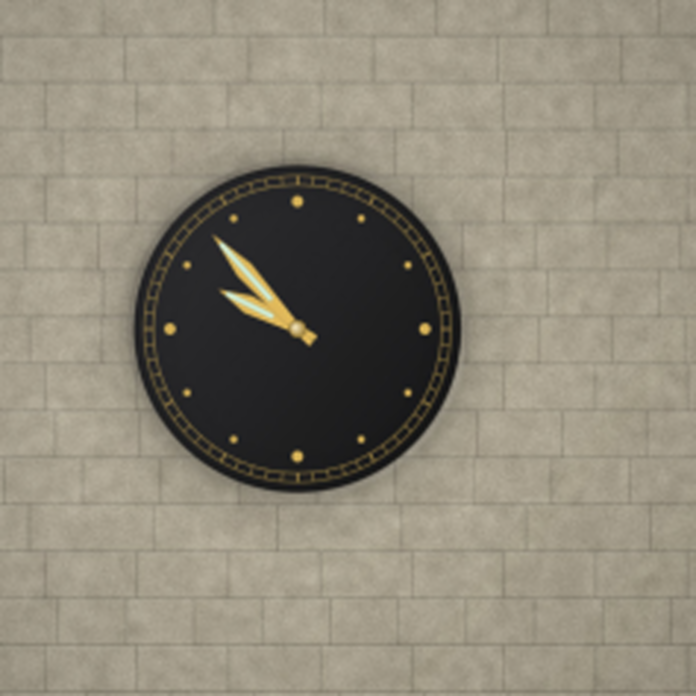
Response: 9:53
